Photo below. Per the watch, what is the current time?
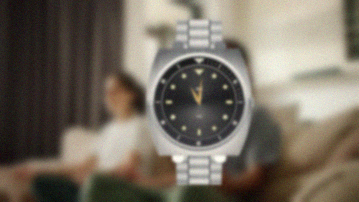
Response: 11:01
